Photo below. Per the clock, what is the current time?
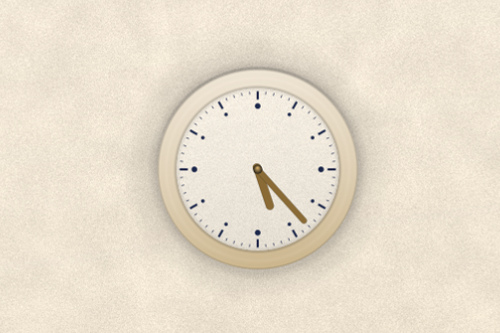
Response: 5:23
